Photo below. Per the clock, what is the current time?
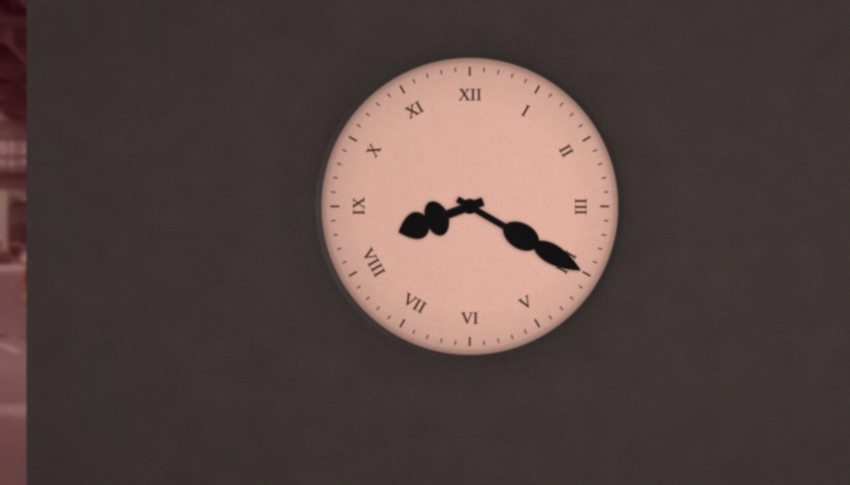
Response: 8:20
